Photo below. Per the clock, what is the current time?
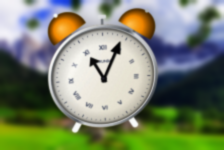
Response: 11:04
